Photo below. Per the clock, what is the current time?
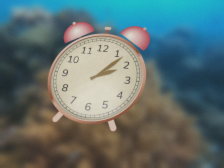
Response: 2:07
